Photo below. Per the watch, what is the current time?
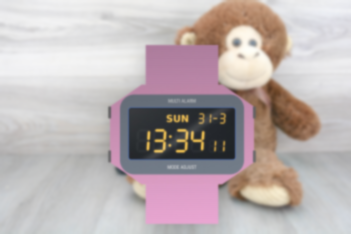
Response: 13:34:11
